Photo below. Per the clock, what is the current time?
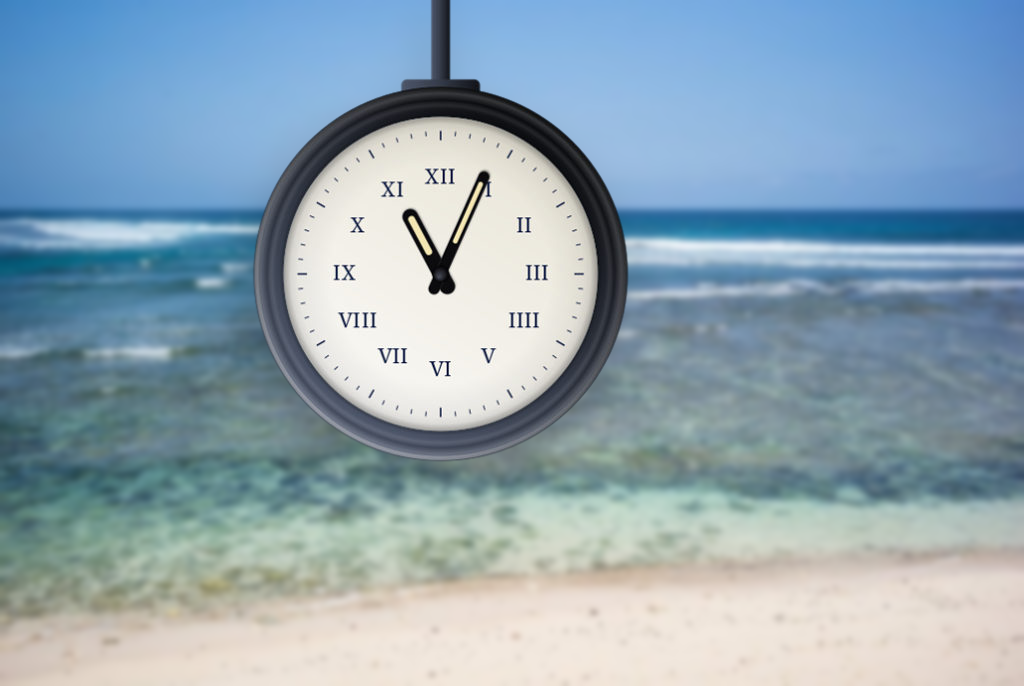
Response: 11:04
